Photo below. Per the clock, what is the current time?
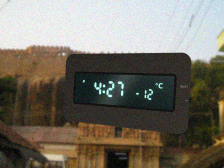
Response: 4:27
